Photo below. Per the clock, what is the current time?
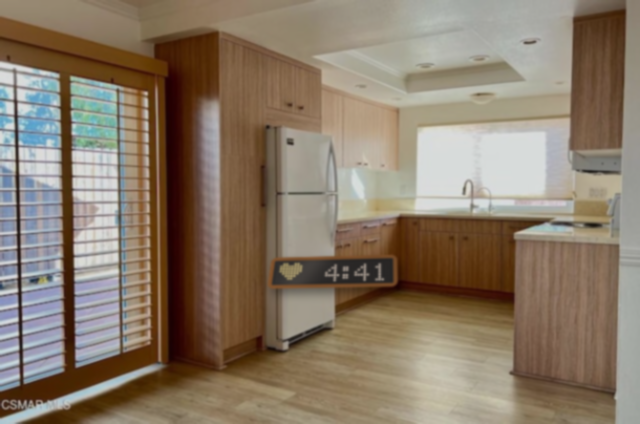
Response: 4:41
